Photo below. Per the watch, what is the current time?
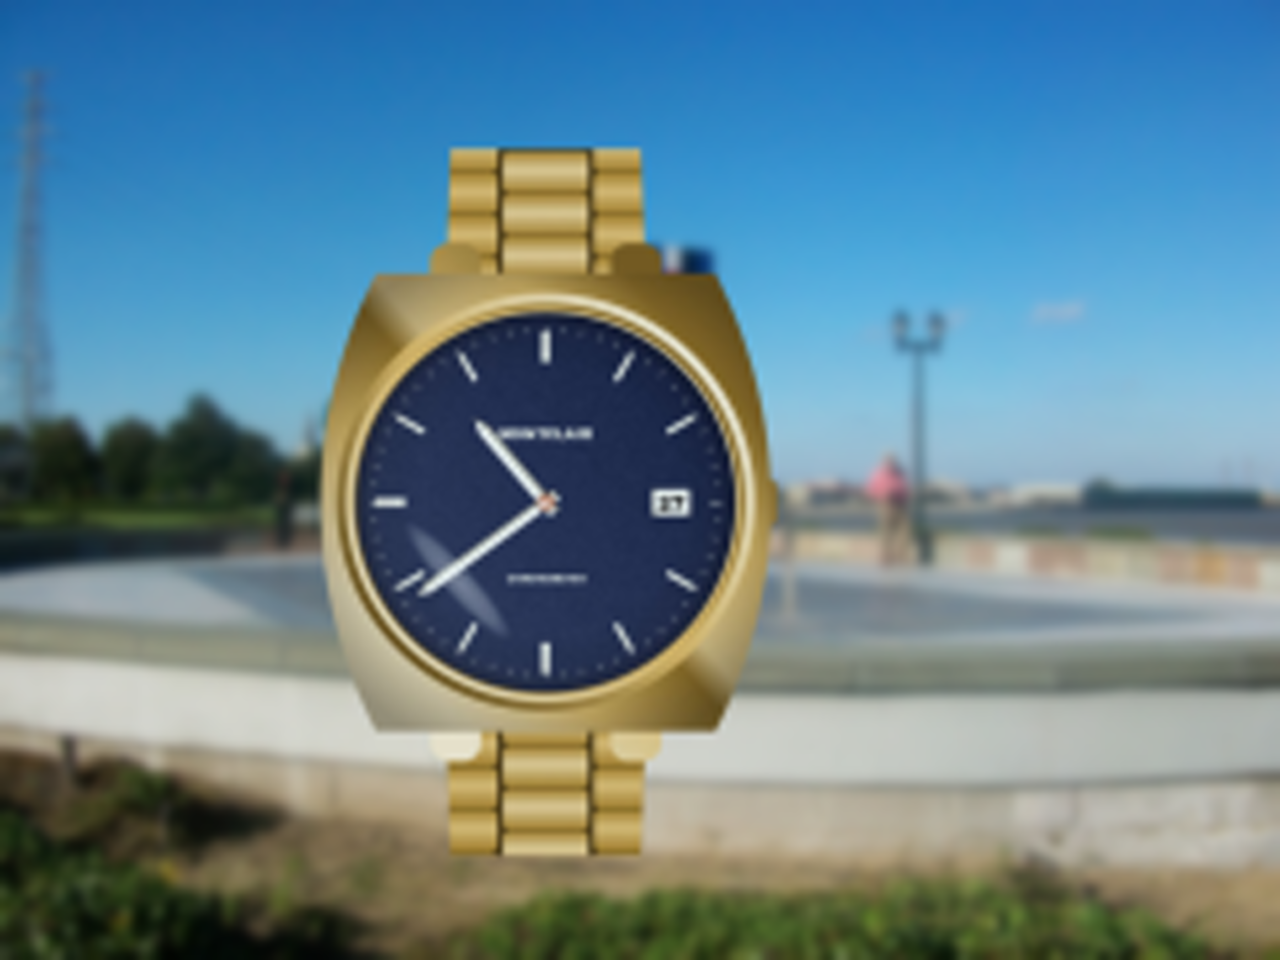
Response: 10:39
